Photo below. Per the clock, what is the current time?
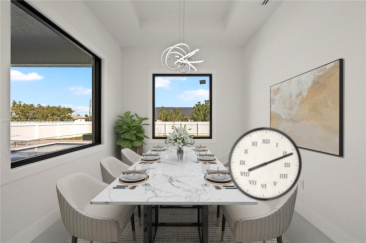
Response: 8:11
